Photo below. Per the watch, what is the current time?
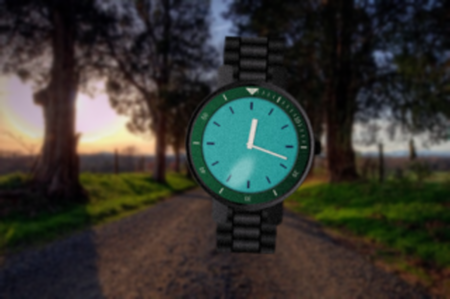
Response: 12:18
